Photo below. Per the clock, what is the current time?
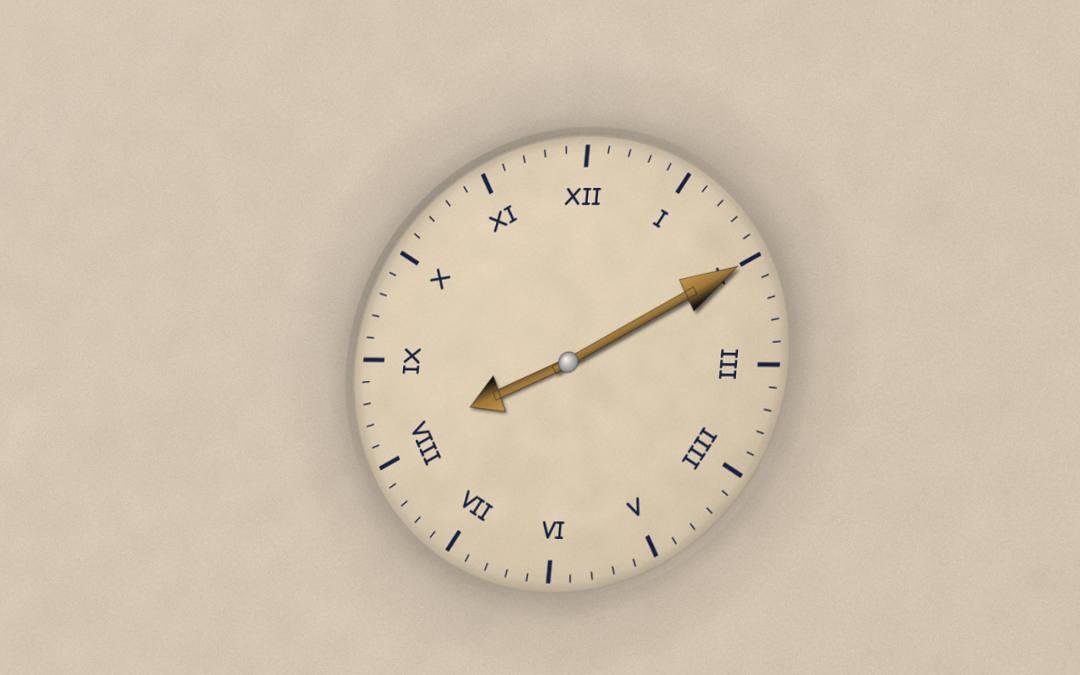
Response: 8:10
